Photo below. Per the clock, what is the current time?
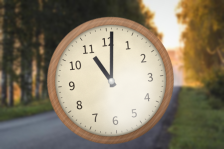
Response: 11:01
